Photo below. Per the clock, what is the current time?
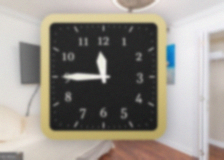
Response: 11:45
